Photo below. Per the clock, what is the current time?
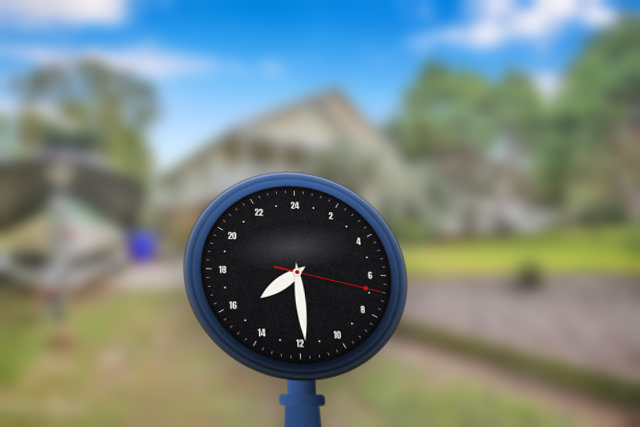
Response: 15:29:17
